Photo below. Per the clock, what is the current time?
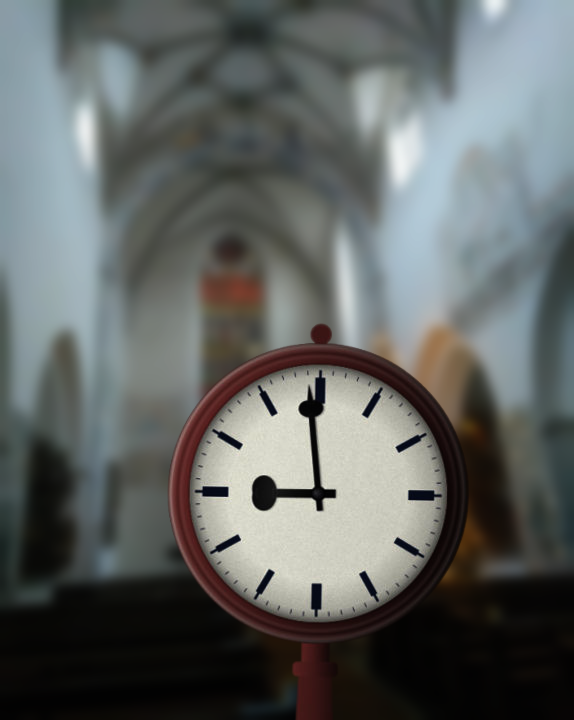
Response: 8:59
